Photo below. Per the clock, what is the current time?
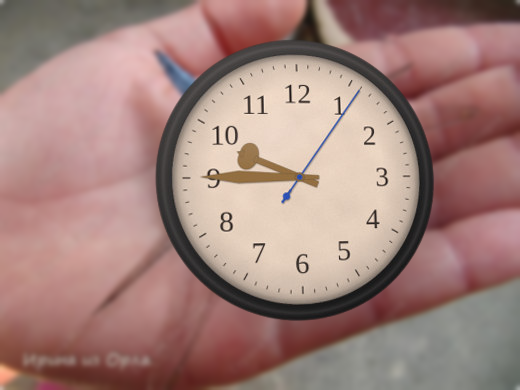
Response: 9:45:06
